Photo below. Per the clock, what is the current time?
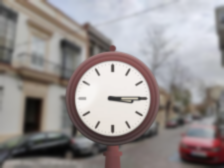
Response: 3:15
